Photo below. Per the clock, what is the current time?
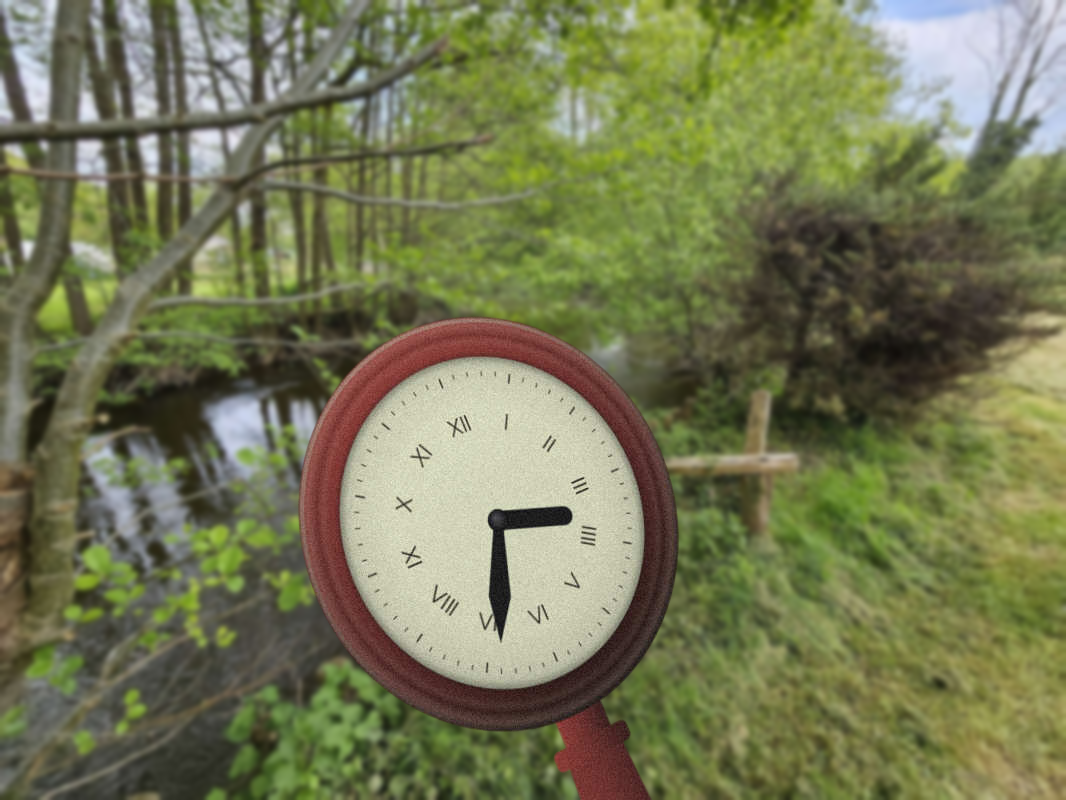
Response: 3:34
